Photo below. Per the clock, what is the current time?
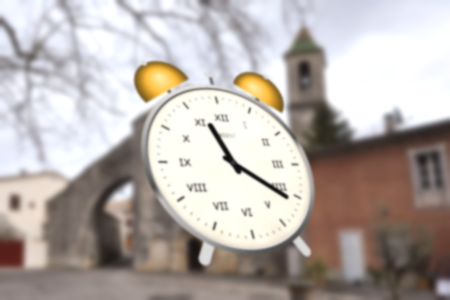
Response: 11:21
